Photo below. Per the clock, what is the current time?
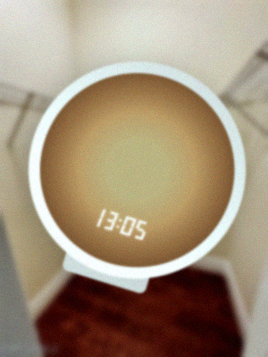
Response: 13:05
